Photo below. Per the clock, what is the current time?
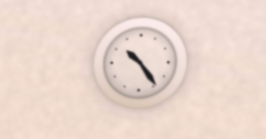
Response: 10:24
